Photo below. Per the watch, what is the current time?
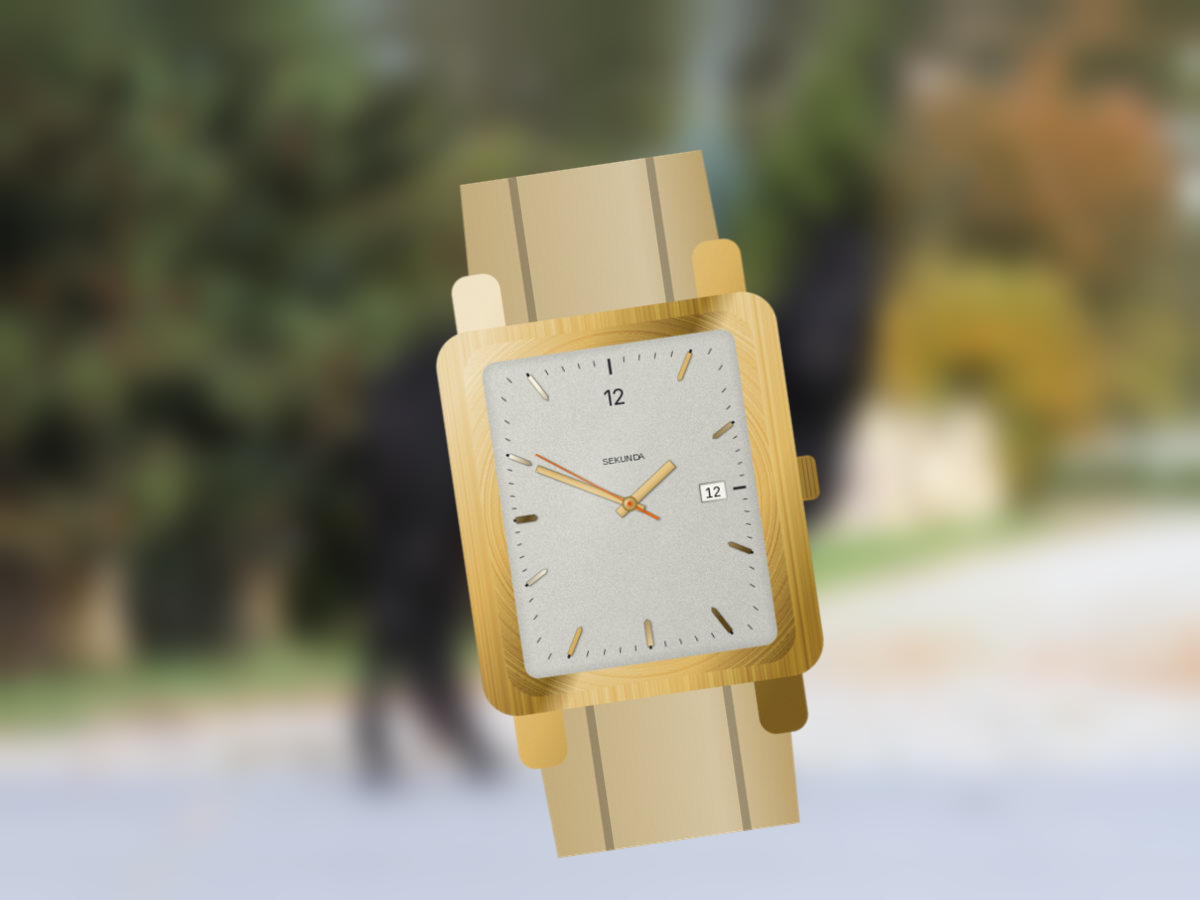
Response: 1:49:51
